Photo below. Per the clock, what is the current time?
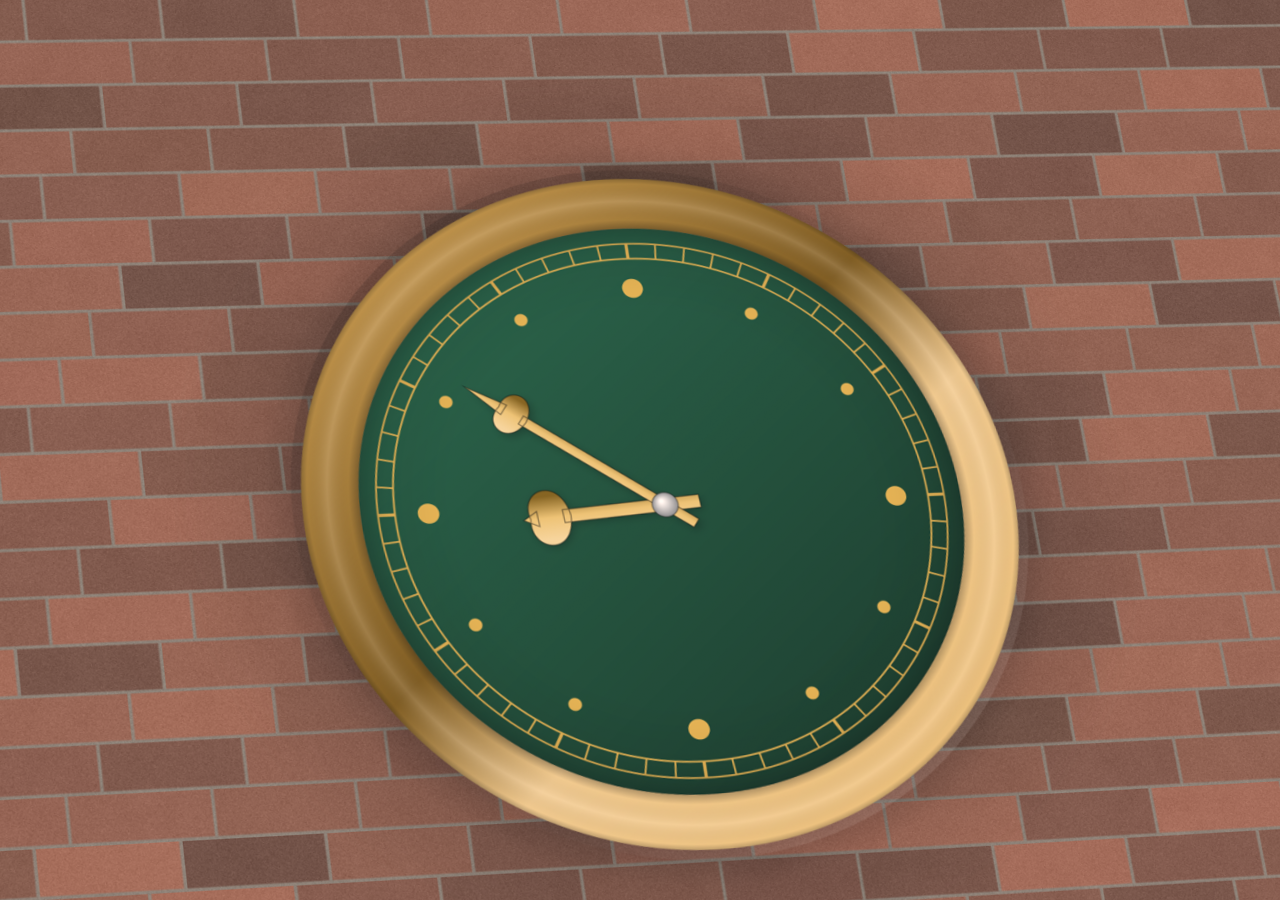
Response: 8:51
